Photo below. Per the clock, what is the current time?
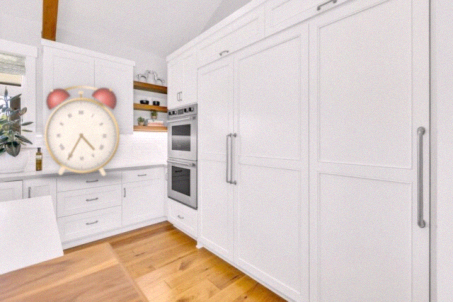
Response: 4:35
